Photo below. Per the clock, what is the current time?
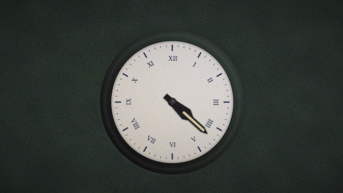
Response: 4:22
